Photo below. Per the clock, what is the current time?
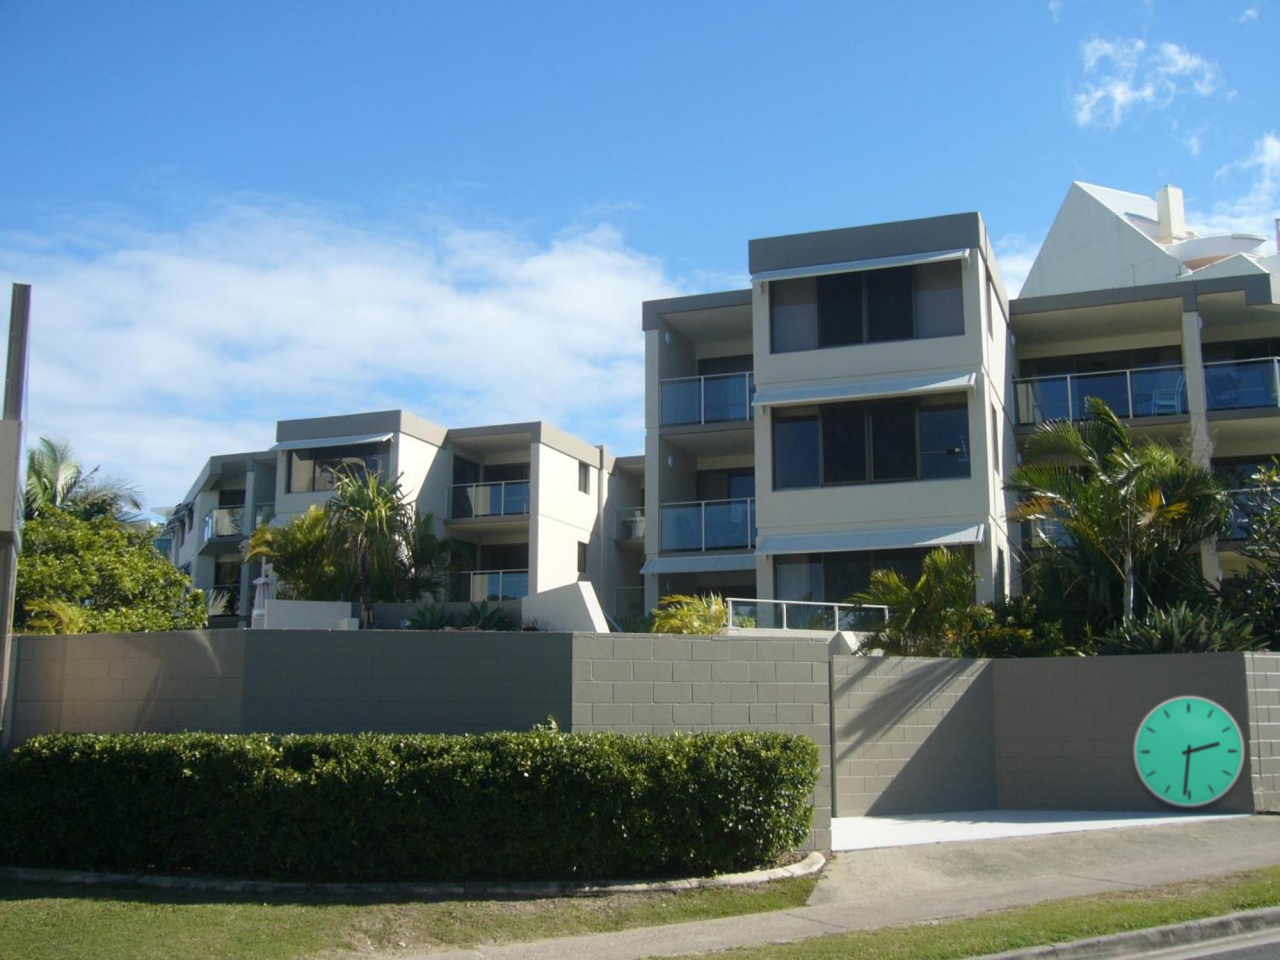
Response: 2:31
